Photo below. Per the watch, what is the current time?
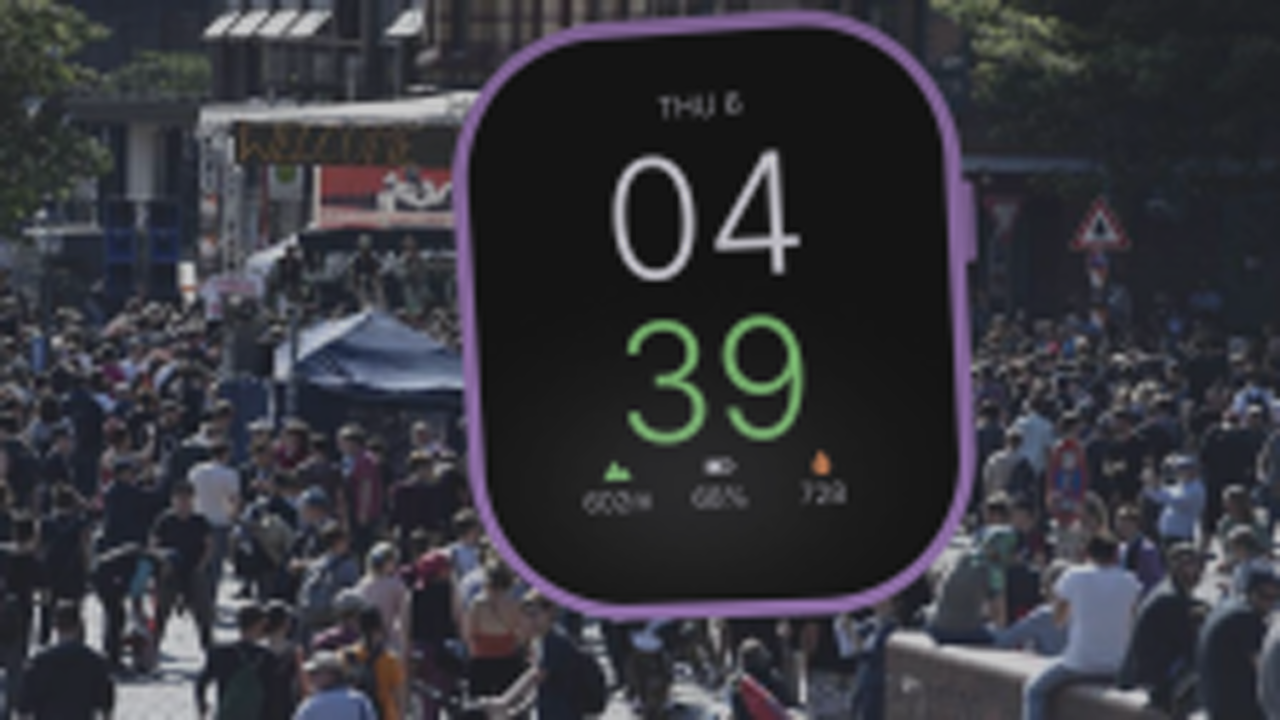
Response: 4:39
